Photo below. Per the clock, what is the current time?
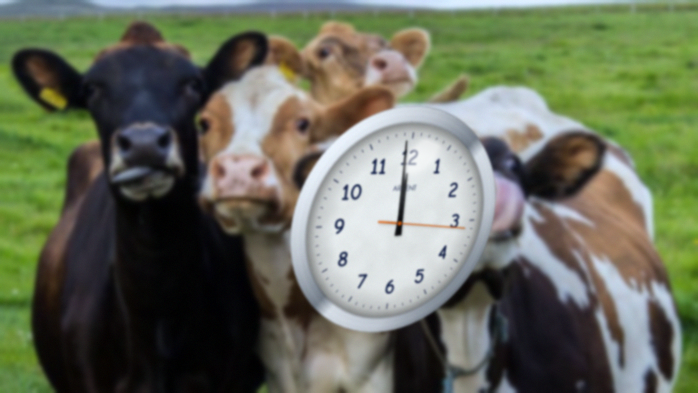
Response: 11:59:16
